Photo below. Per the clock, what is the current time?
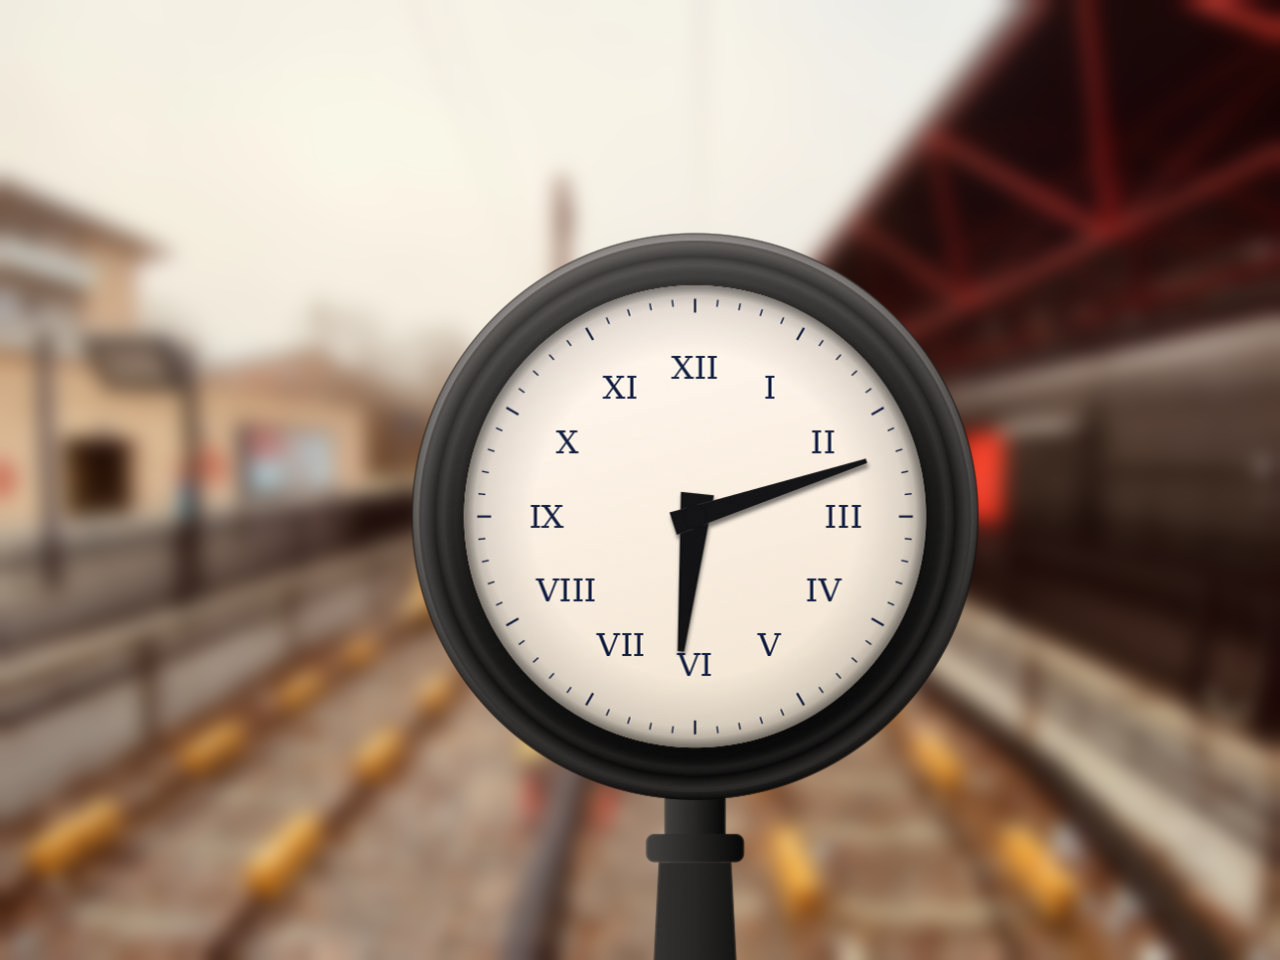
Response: 6:12
